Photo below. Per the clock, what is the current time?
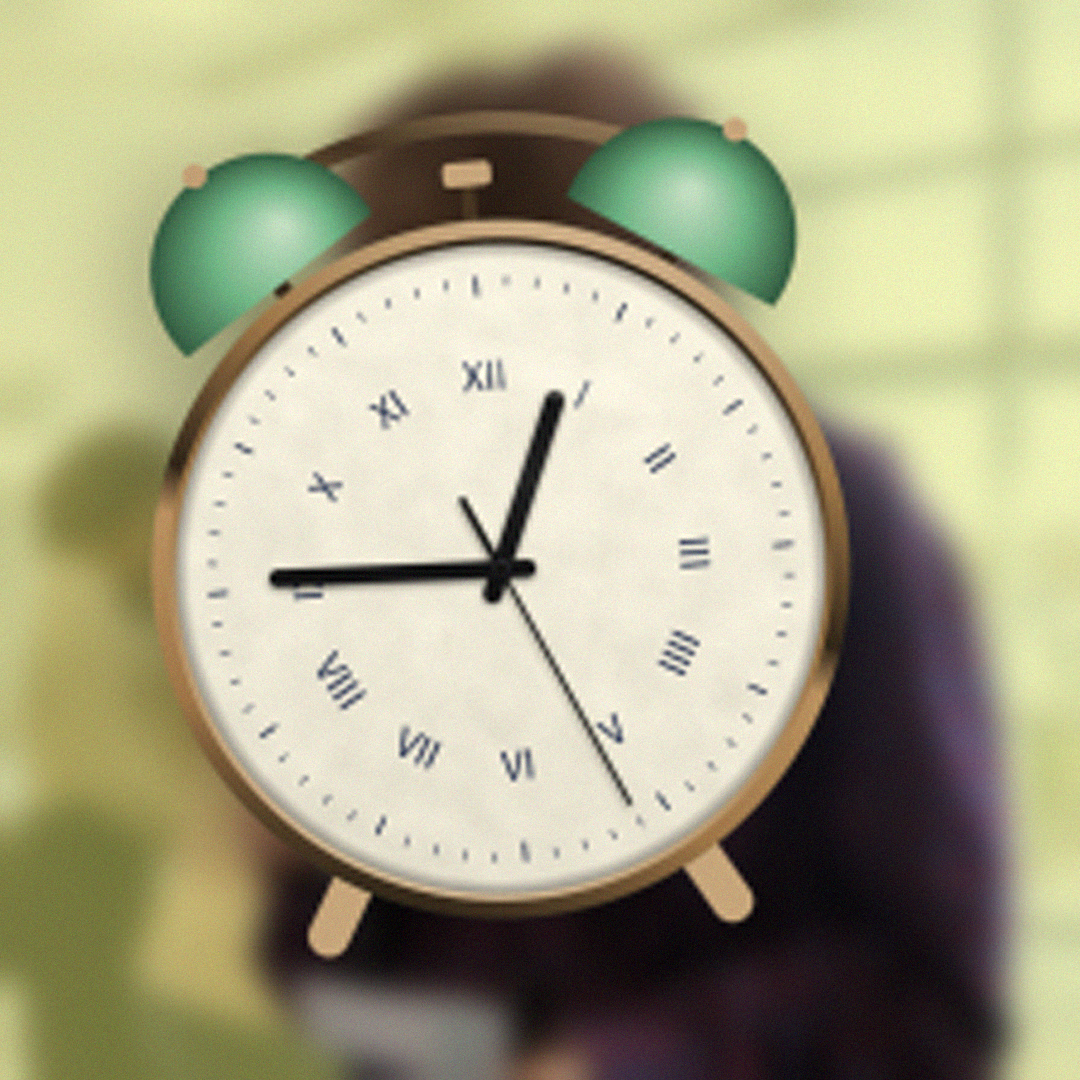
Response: 12:45:26
